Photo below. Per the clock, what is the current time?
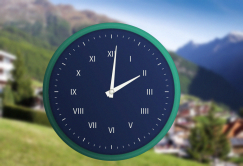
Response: 2:01
